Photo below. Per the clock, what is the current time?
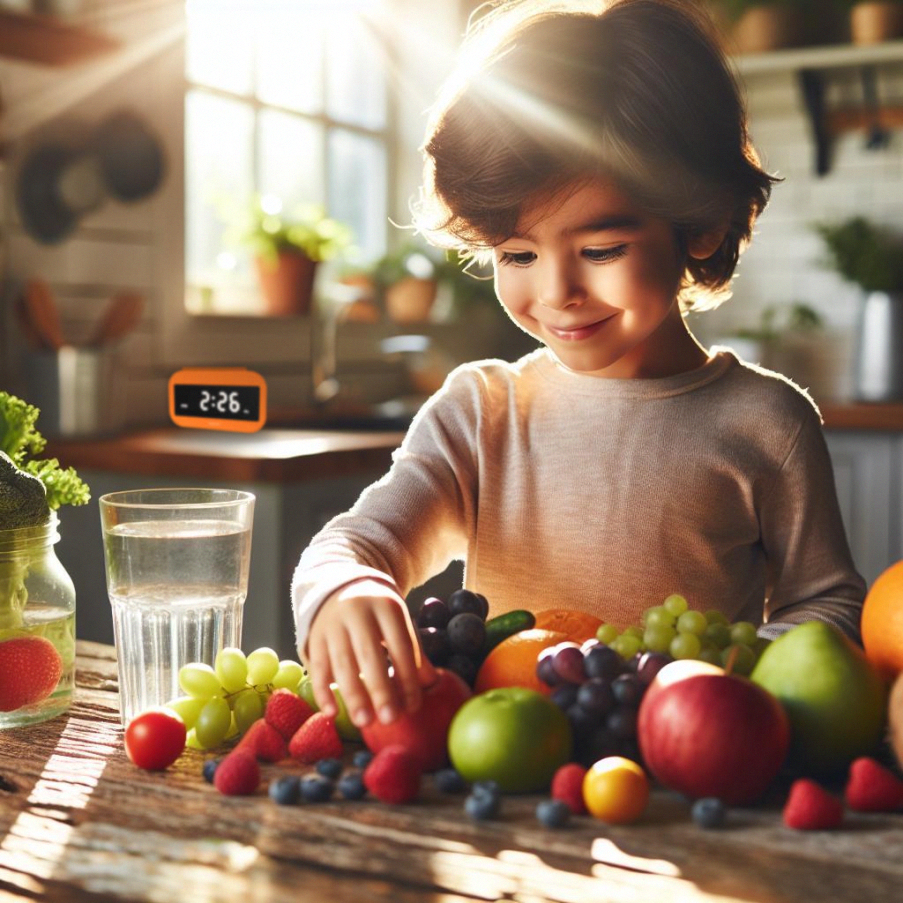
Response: 2:26
